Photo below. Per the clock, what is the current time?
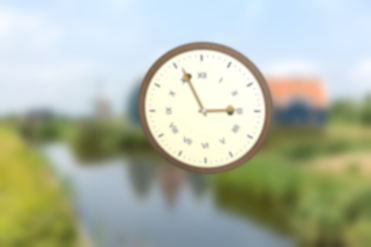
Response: 2:56
